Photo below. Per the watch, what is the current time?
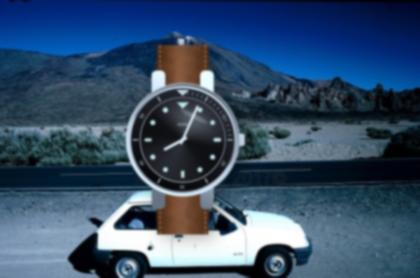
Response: 8:04
